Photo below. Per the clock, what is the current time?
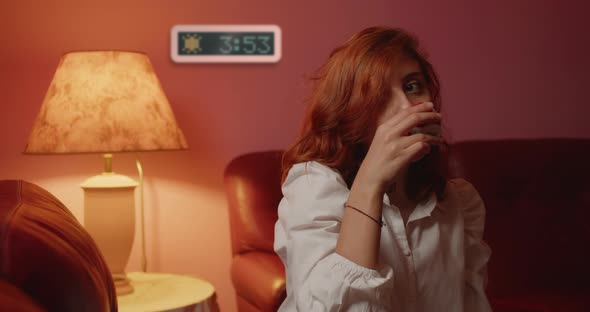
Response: 3:53
